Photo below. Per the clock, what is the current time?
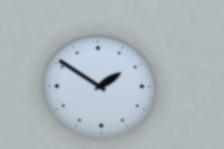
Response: 1:51
